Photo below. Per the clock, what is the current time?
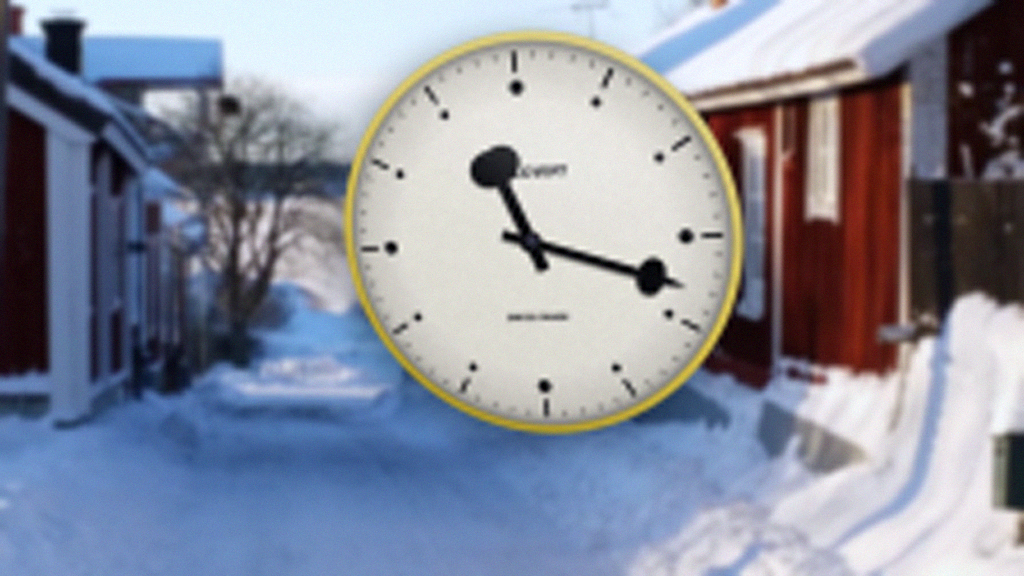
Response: 11:18
